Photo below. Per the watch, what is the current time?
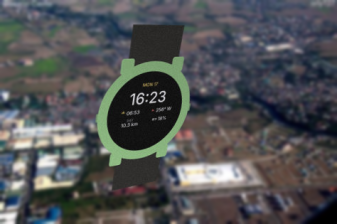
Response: 16:23
